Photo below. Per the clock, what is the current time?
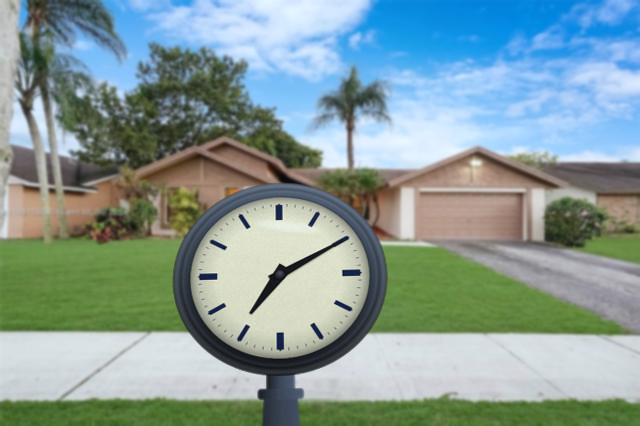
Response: 7:10
